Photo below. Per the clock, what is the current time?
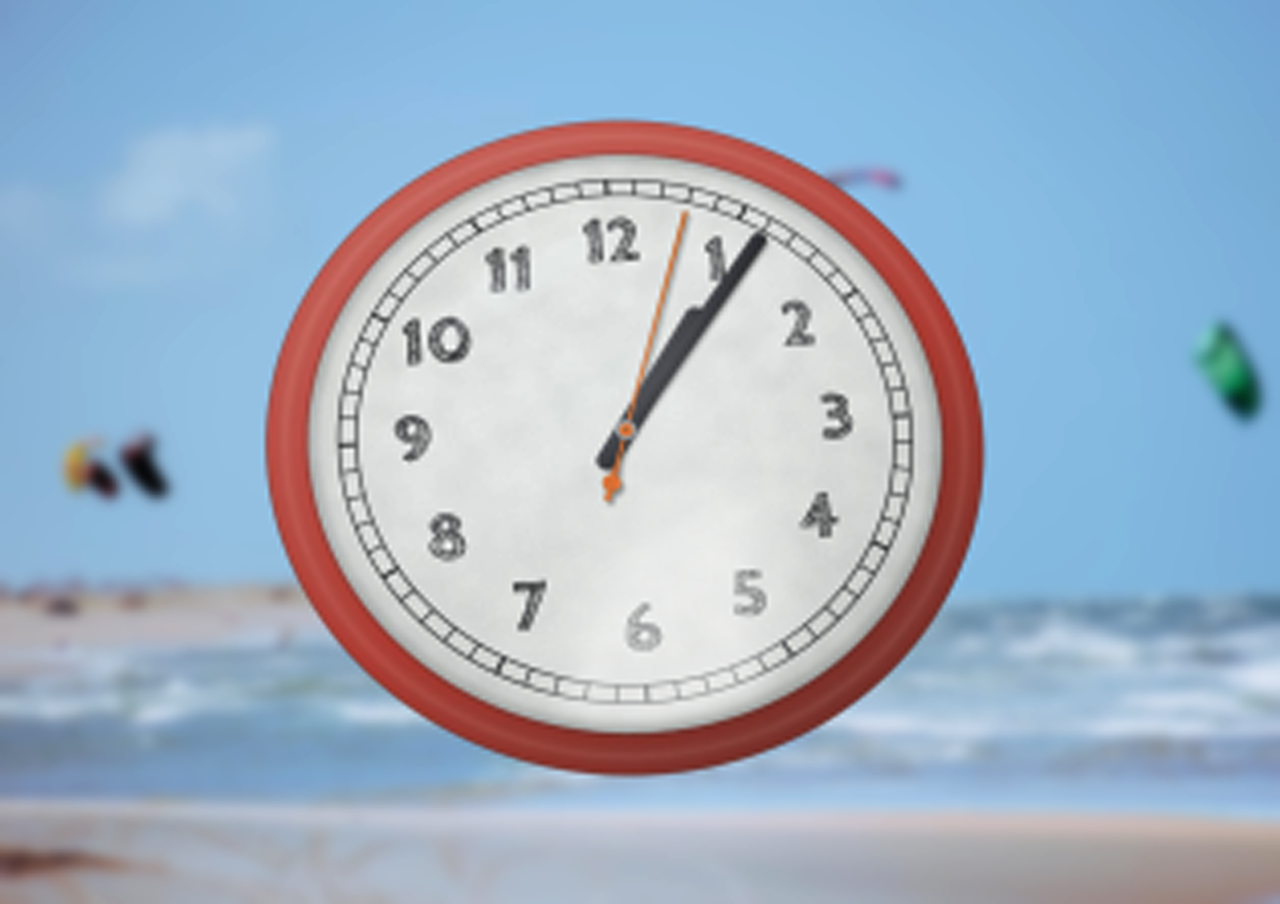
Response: 1:06:03
